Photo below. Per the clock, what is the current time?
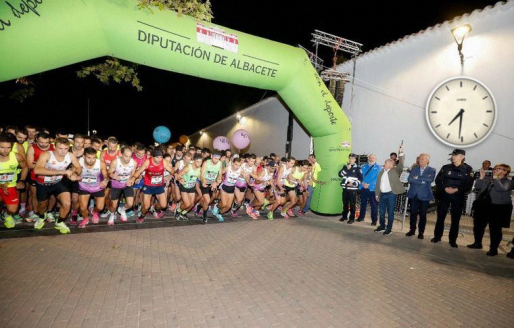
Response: 7:31
